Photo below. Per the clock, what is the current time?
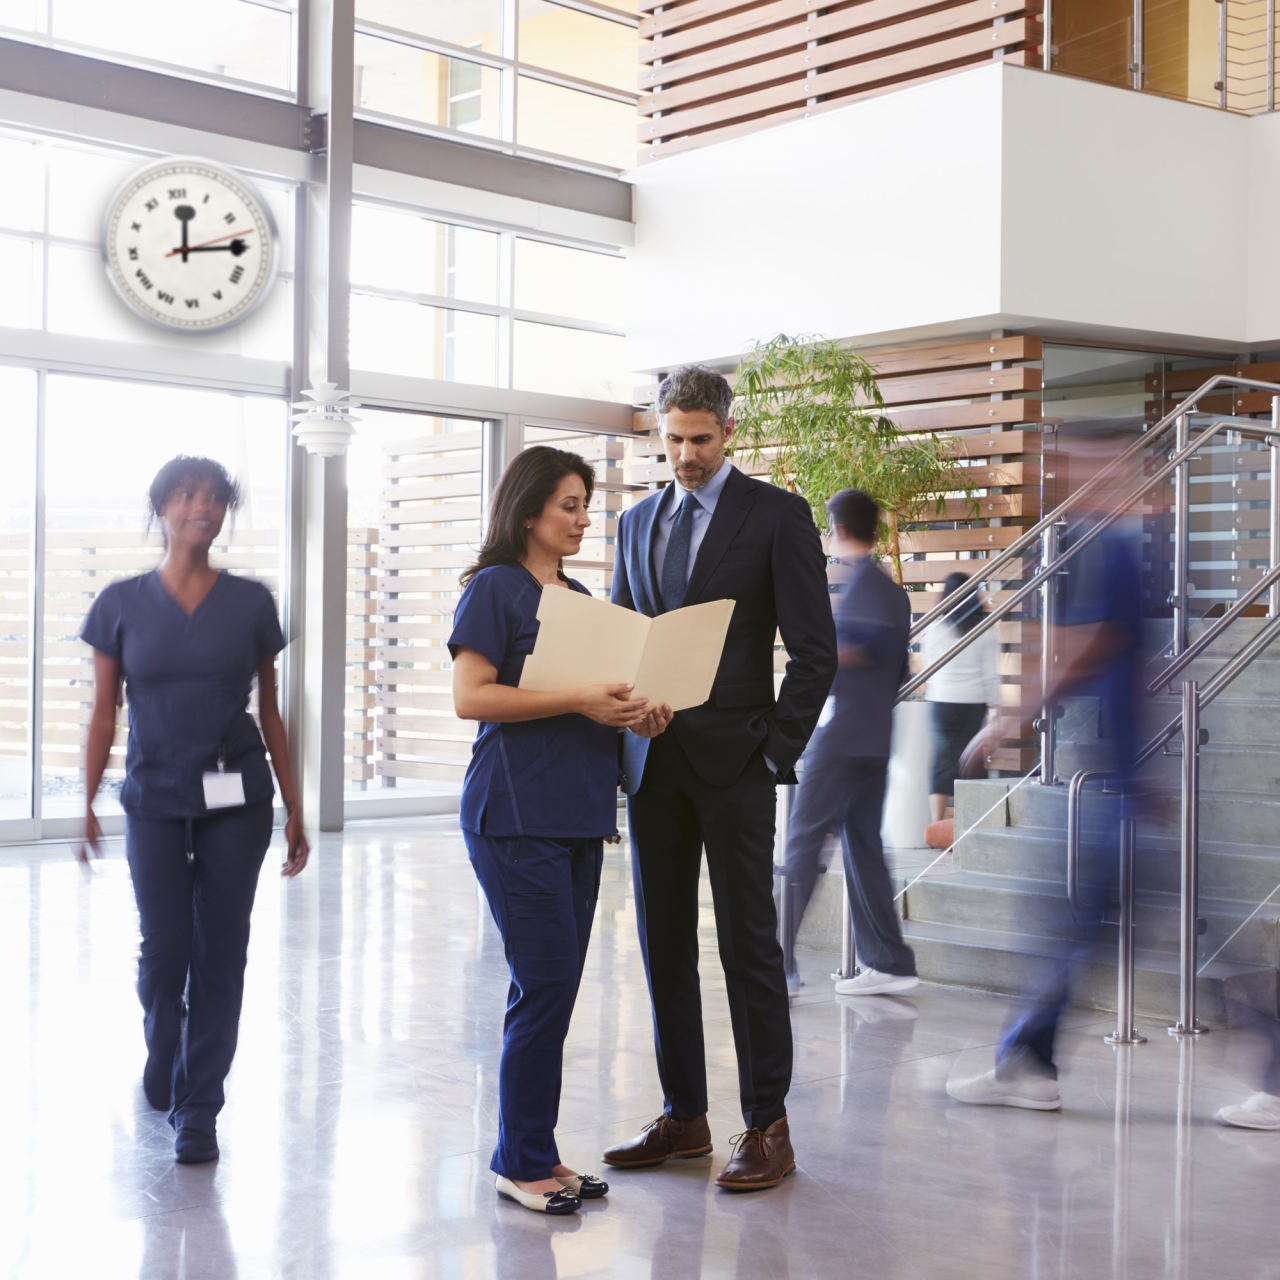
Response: 12:15:13
